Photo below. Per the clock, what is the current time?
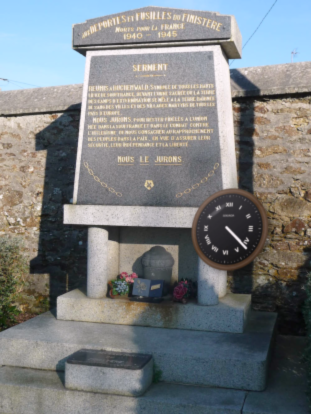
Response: 4:22
